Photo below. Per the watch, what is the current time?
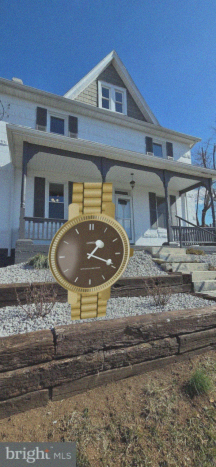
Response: 1:19
